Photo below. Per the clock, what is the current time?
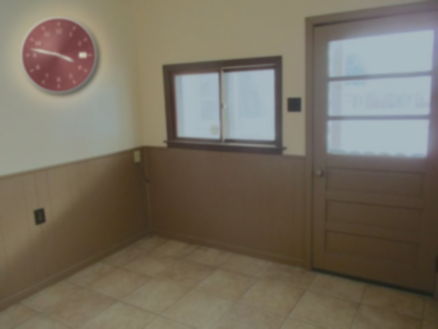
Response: 3:47
